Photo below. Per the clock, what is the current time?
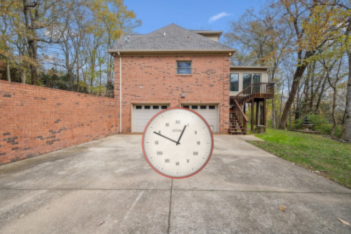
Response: 12:49
